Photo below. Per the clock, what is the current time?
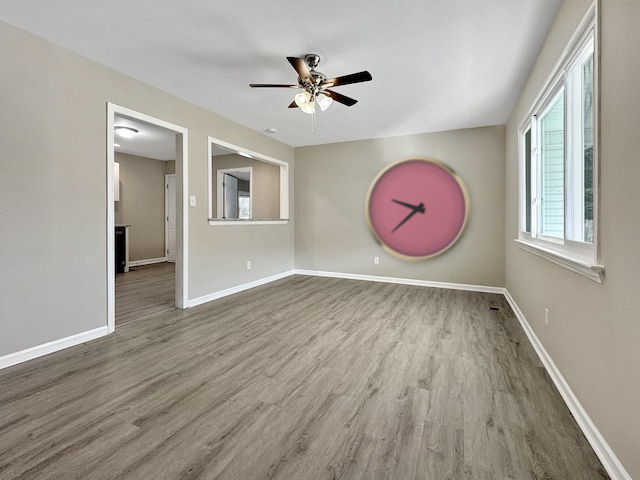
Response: 9:38
